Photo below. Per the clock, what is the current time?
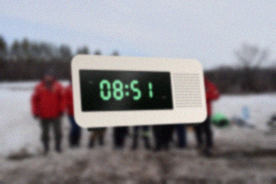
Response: 8:51
